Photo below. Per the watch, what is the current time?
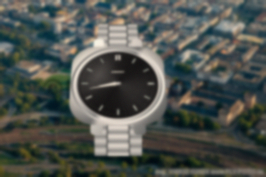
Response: 8:43
